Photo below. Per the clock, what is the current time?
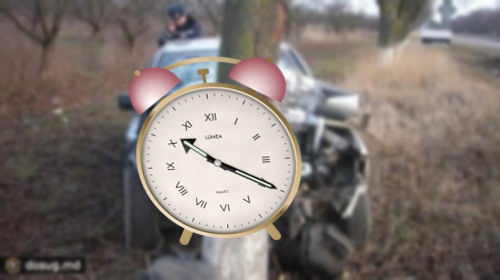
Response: 10:20
